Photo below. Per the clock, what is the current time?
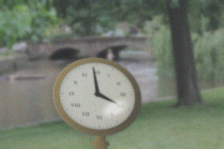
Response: 3:59
